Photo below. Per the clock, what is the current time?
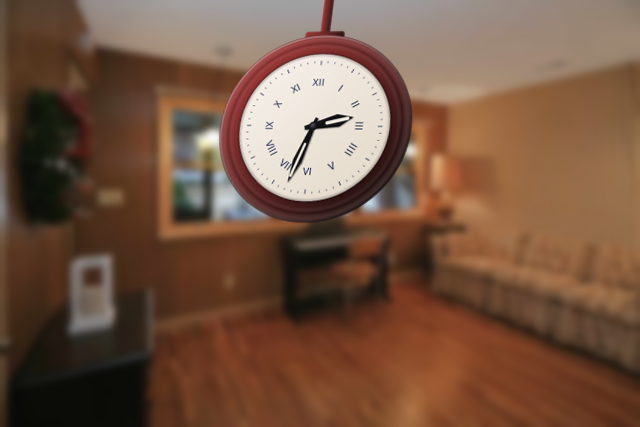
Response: 2:33
